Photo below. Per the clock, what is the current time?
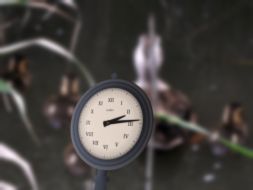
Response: 2:14
